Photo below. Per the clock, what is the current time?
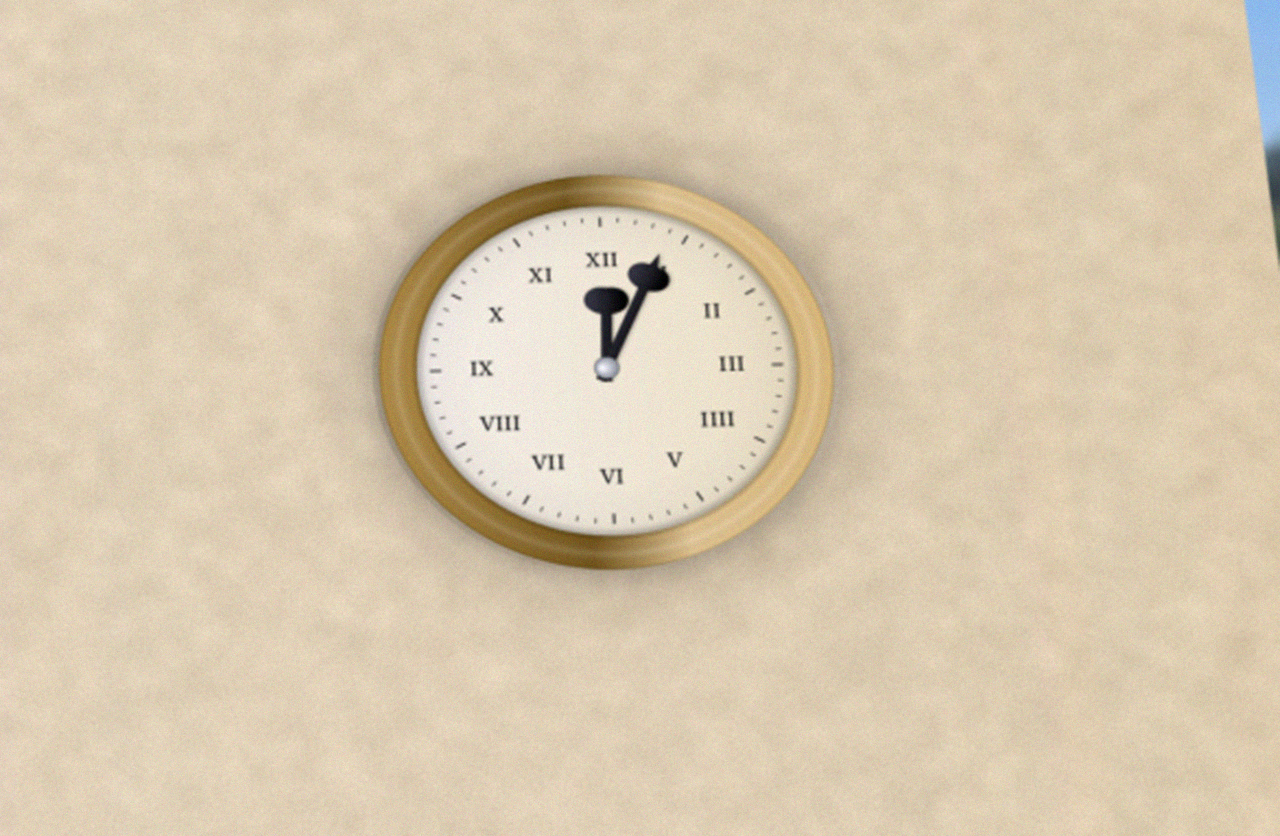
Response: 12:04
